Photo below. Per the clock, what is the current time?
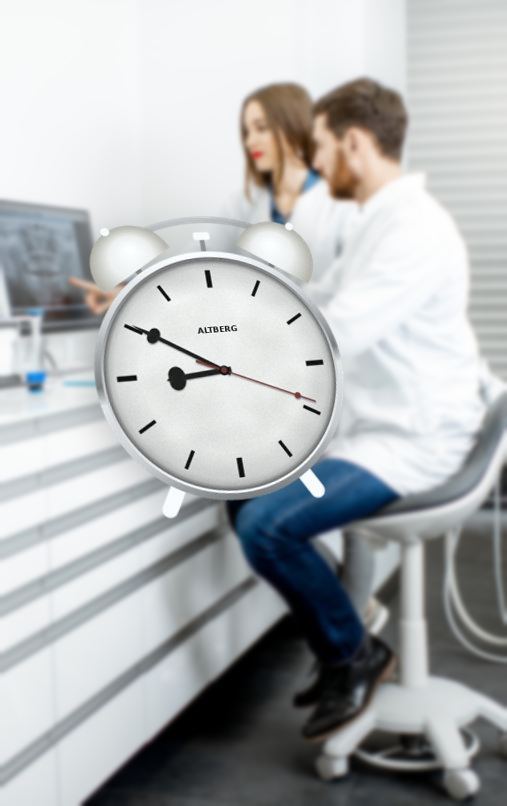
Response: 8:50:19
